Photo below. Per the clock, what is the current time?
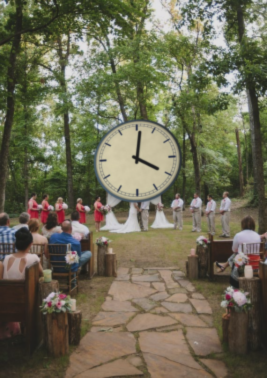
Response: 4:01
